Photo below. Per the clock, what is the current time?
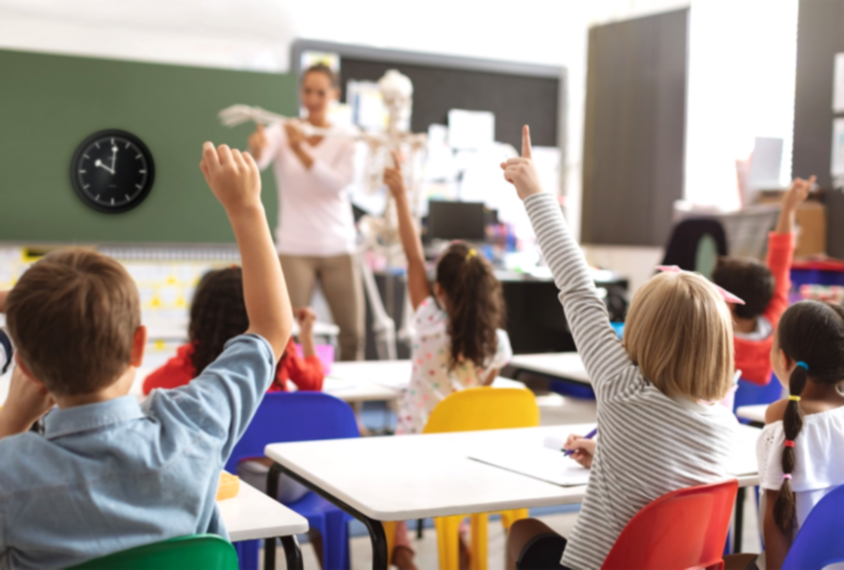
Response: 10:01
